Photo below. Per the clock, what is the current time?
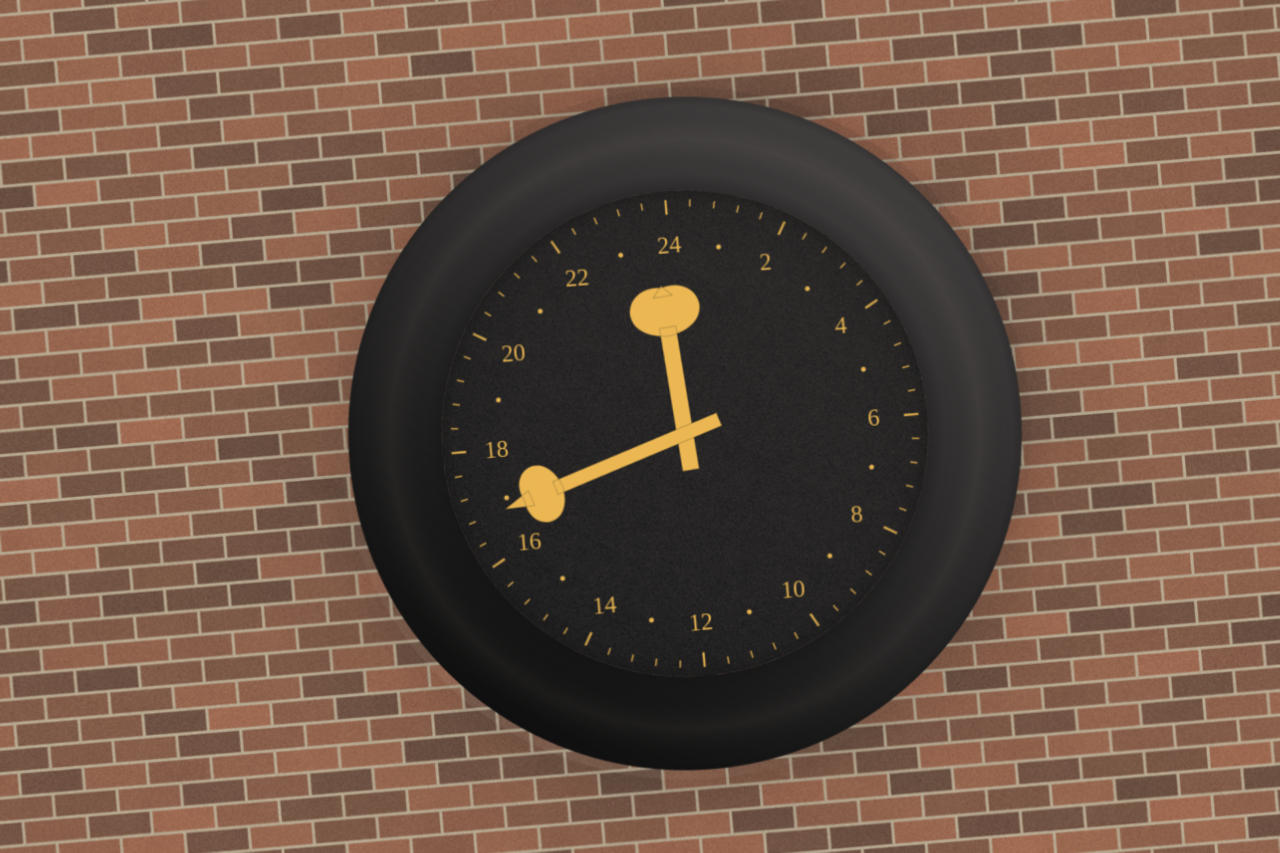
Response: 23:42
